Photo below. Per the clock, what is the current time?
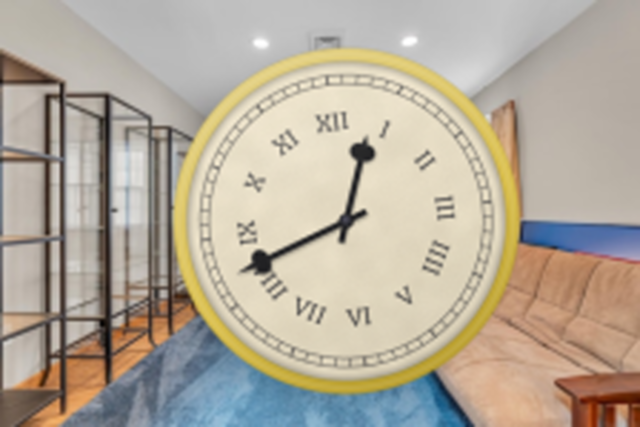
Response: 12:42
